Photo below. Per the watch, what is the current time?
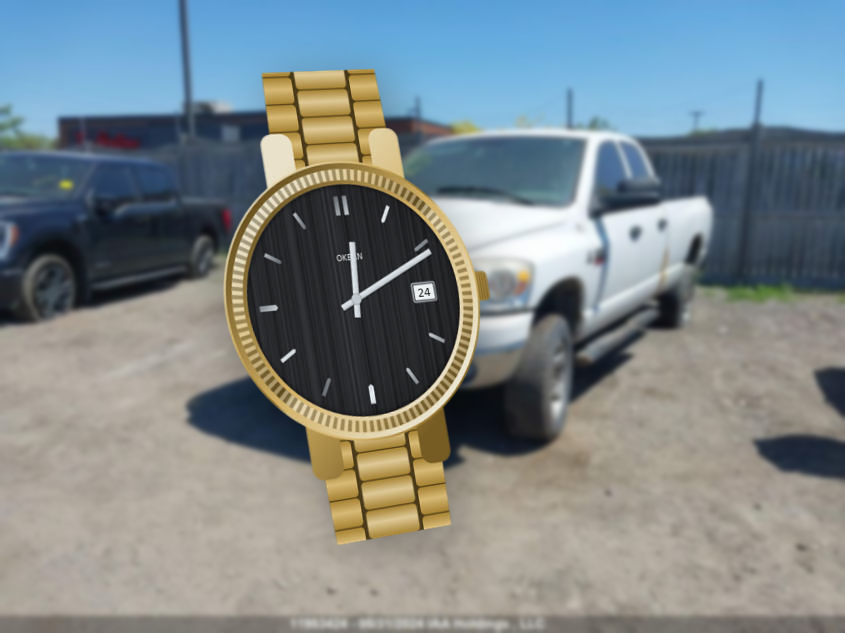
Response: 12:11
